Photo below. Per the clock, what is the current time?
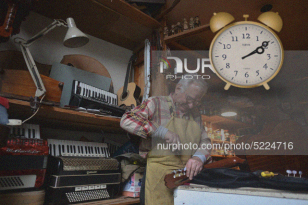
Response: 2:09
